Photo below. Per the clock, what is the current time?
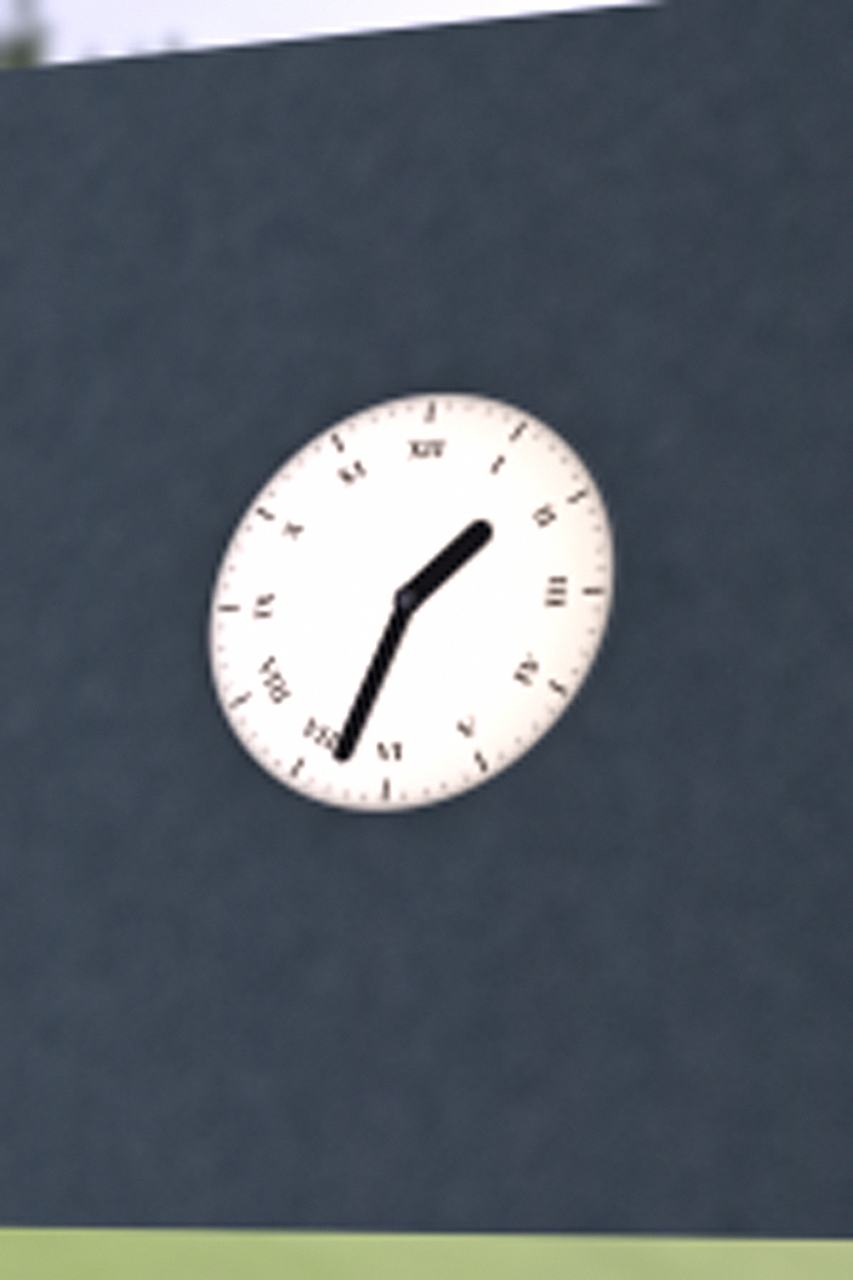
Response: 1:33
